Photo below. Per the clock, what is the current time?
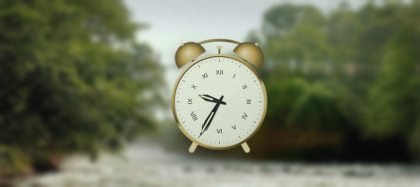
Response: 9:35
